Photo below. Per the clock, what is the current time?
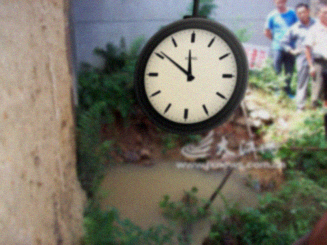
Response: 11:51
